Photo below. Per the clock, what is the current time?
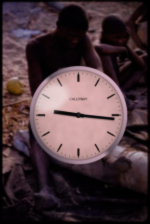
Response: 9:16
